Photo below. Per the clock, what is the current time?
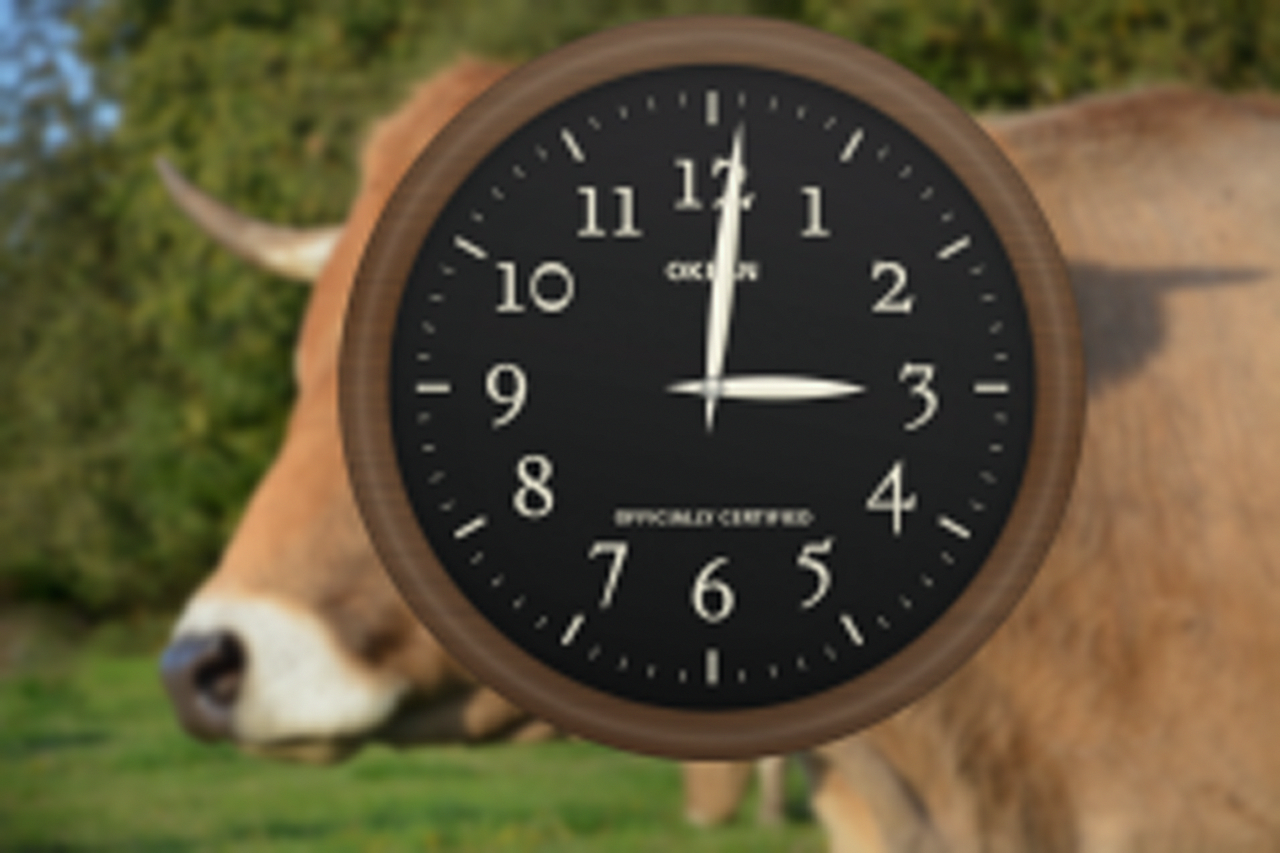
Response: 3:01
